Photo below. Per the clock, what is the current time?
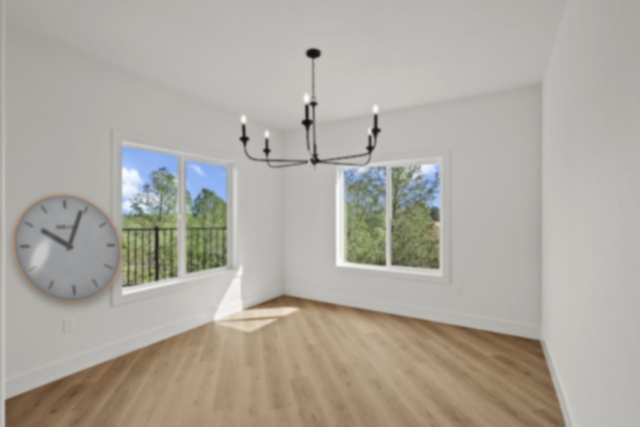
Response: 10:04
